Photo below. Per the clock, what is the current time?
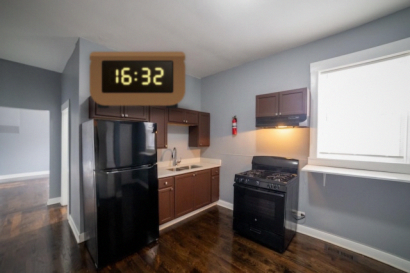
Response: 16:32
